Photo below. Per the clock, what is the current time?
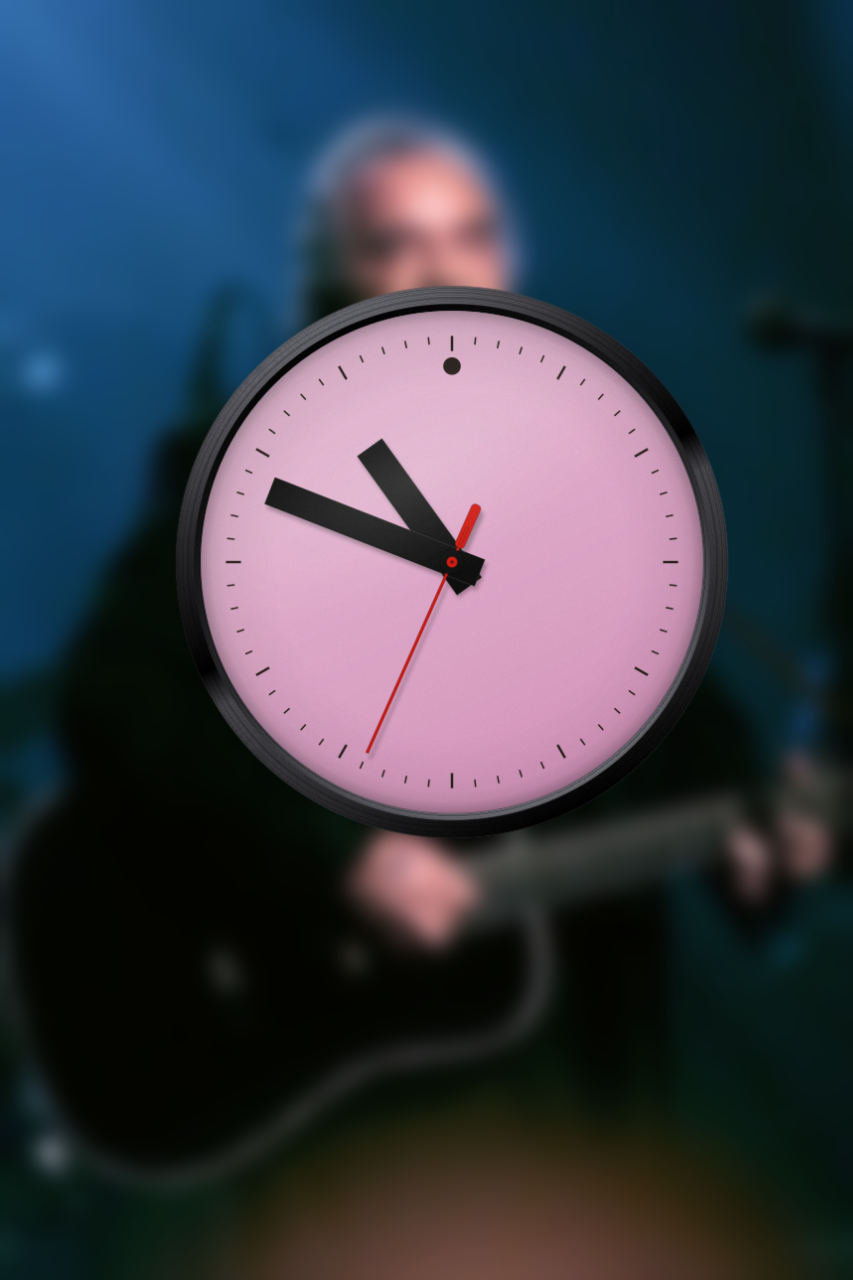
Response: 10:48:34
